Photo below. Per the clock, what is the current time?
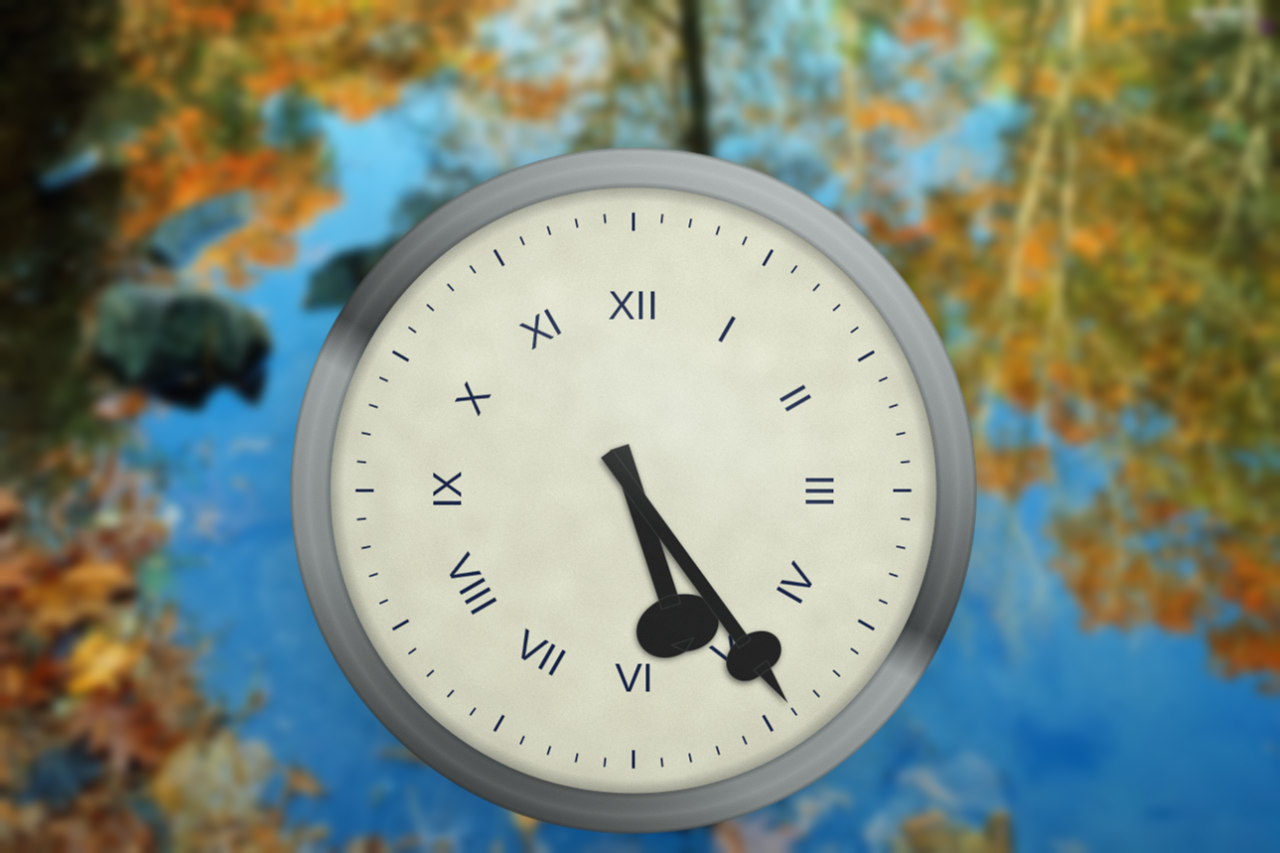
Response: 5:24
